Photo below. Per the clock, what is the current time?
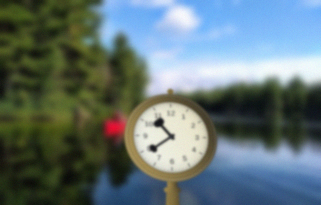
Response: 10:39
